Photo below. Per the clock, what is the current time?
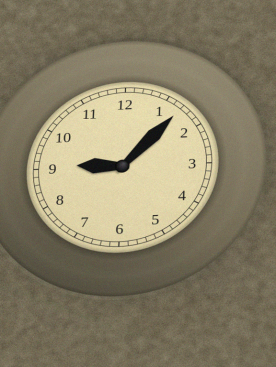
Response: 9:07
